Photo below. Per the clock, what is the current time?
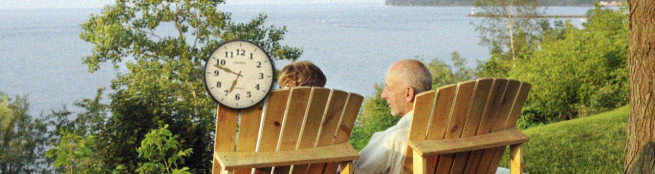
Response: 6:48
